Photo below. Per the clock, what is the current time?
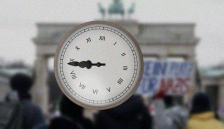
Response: 8:44
